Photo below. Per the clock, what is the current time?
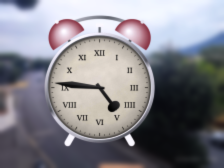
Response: 4:46
